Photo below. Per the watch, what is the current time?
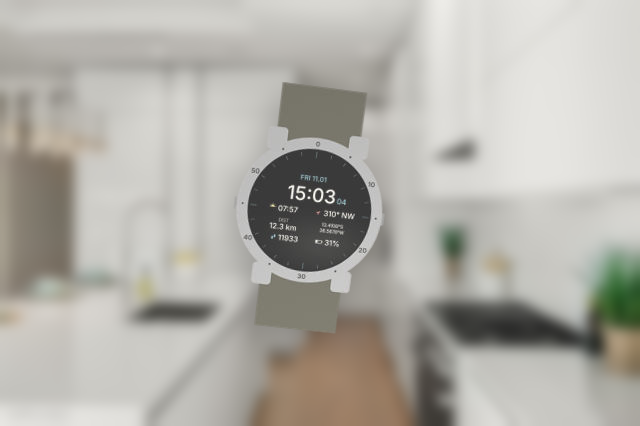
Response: 15:03:04
